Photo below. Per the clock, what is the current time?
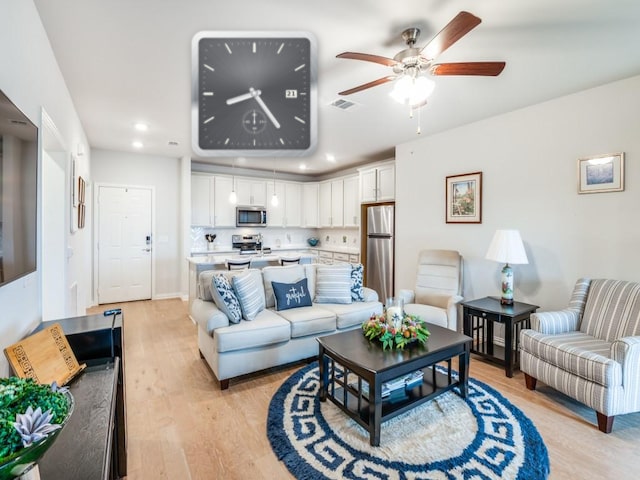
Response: 8:24
